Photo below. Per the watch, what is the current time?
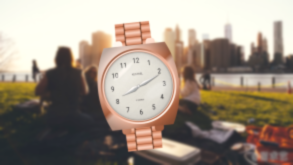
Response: 8:11
